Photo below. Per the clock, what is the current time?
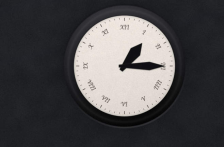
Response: 1:15
